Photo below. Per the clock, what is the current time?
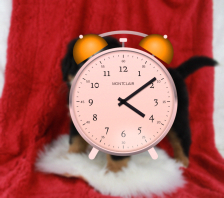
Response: 4:09
